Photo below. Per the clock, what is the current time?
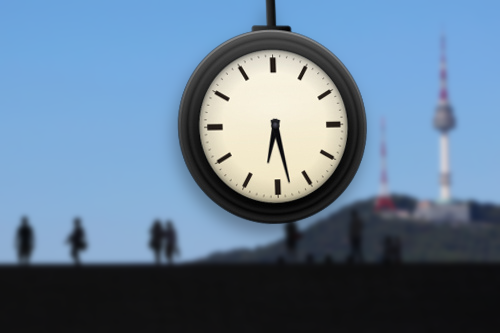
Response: 6:28
